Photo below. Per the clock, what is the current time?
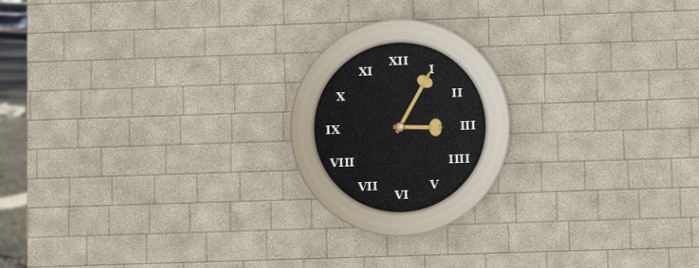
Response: 3:05
